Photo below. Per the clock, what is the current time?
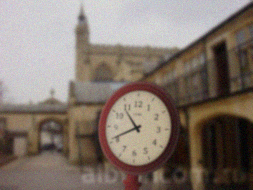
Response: 10:41
